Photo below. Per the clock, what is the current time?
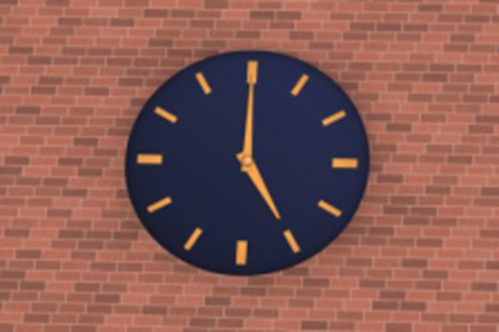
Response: 5:00
